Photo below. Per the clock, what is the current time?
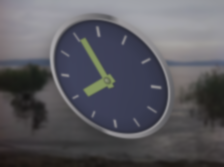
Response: 7:56
